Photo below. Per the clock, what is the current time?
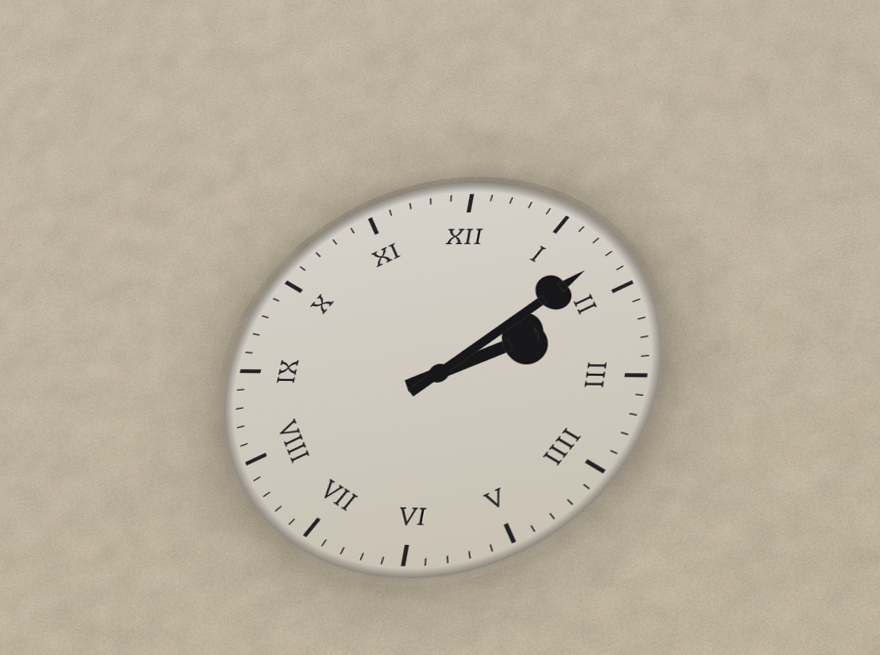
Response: 2:08
